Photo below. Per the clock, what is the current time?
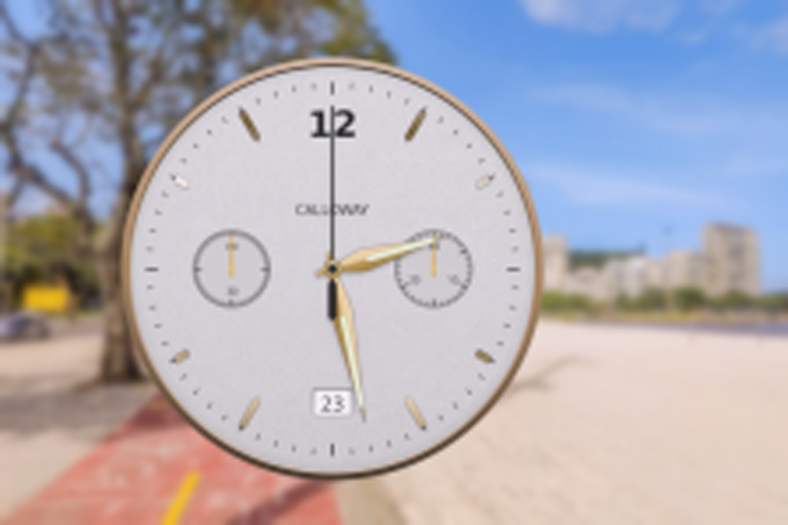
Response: 2:28
